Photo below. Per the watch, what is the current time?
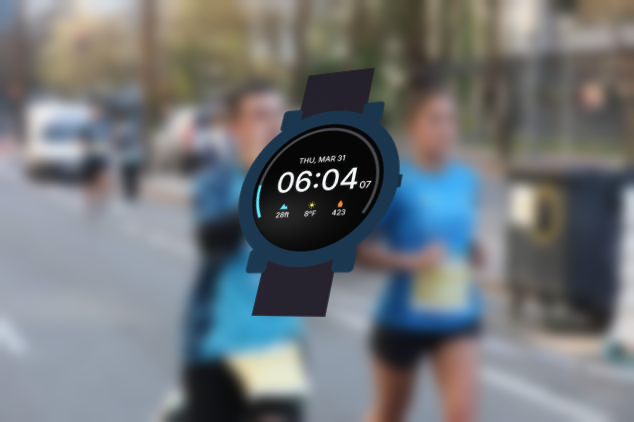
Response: 6:04:07
